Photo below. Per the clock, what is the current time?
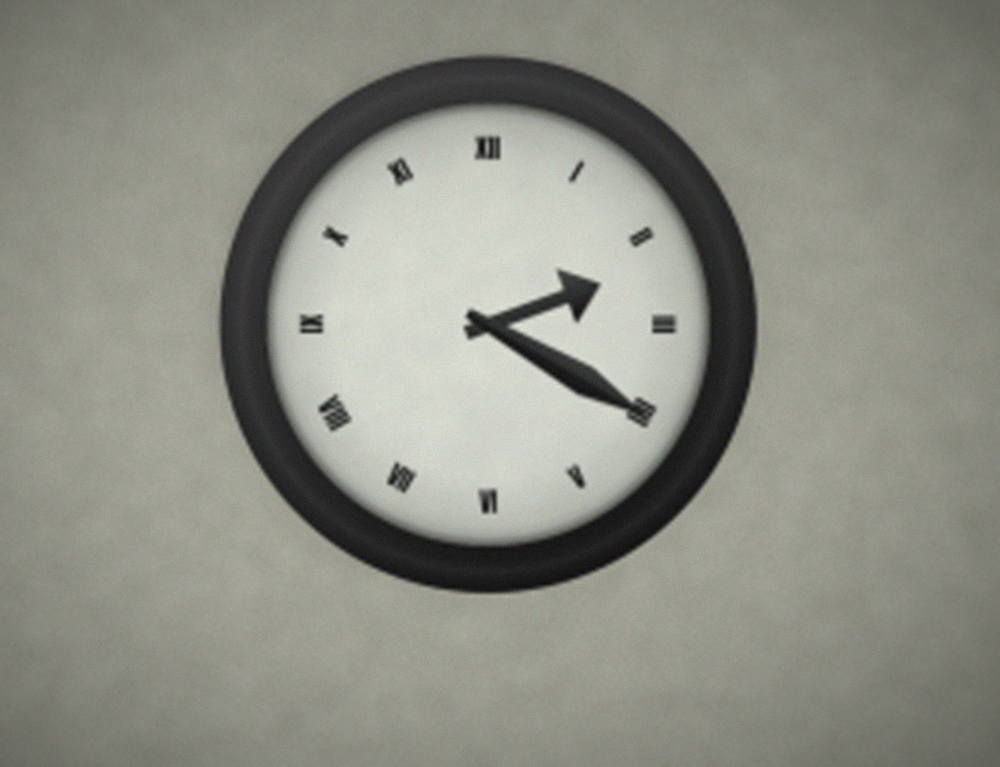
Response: 2:20
